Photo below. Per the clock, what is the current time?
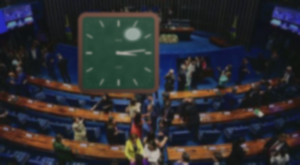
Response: 3:14
